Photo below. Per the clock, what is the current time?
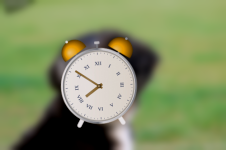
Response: 7:51
